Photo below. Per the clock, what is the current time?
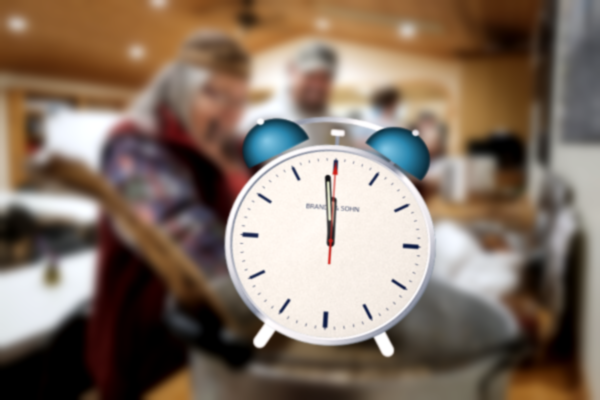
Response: 11:59:00
